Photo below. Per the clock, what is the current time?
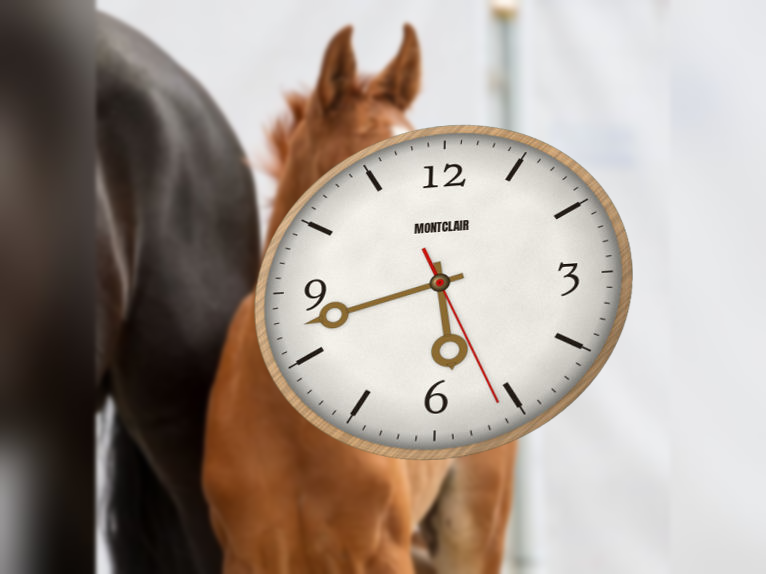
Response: 5:42:26
